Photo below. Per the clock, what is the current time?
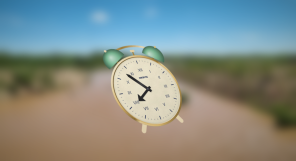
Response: 7:53
